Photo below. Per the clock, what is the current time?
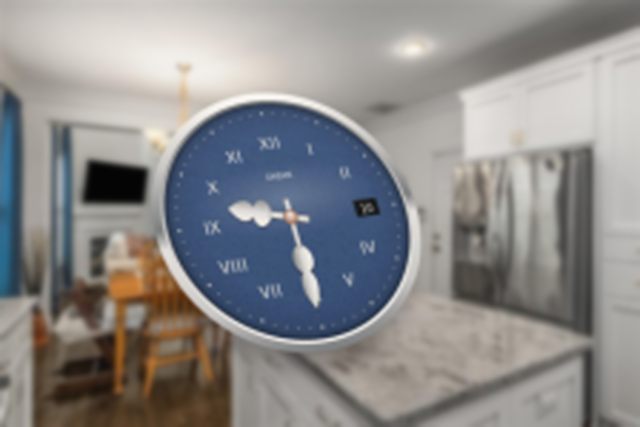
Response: 9:30
